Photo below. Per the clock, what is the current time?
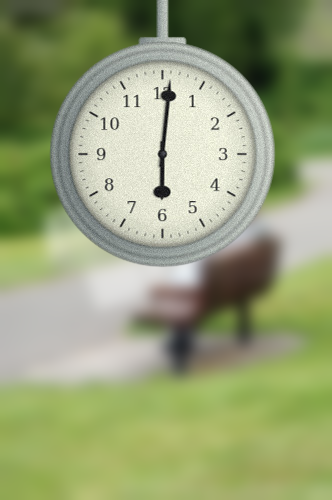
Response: 6:01
